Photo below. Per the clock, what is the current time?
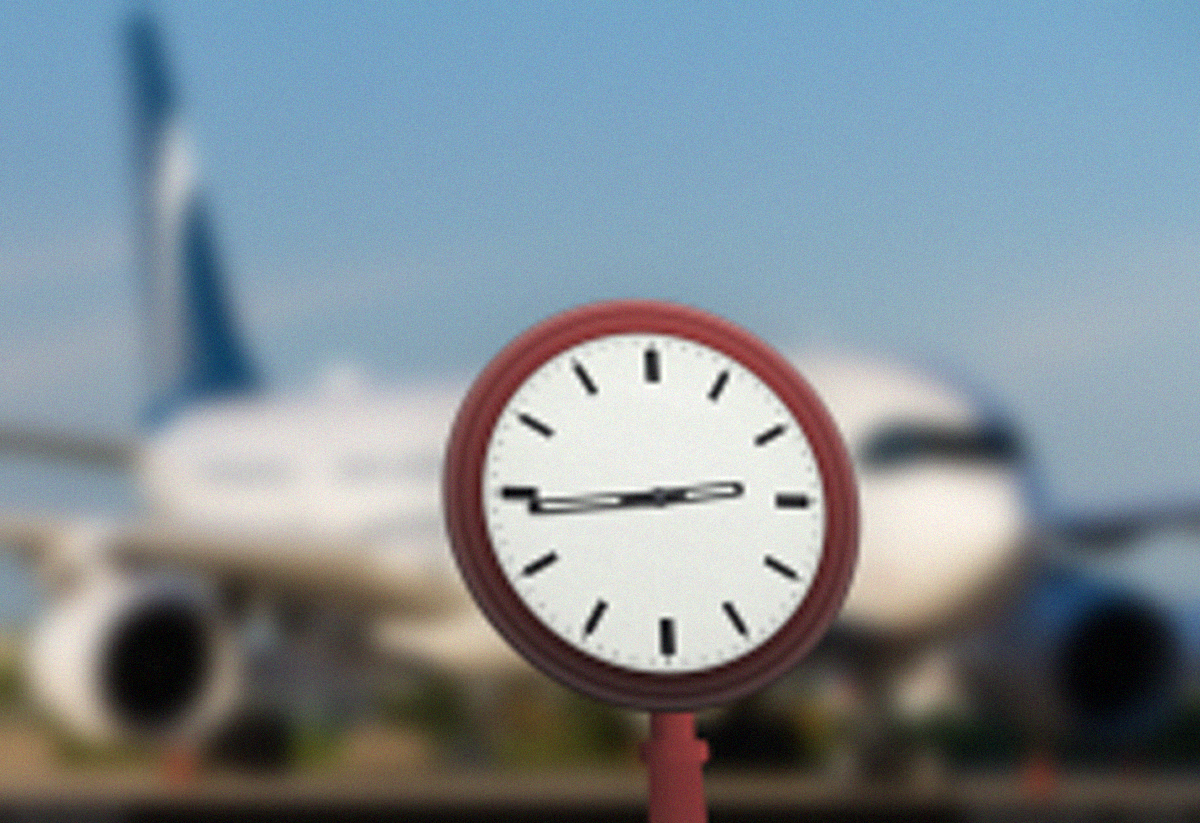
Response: 2:44
